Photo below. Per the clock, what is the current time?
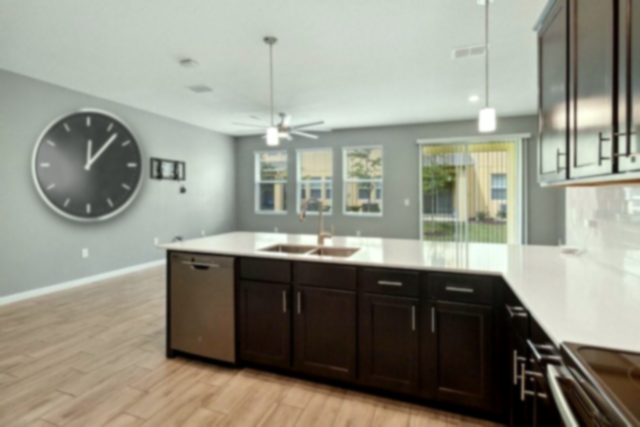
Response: 12:07
